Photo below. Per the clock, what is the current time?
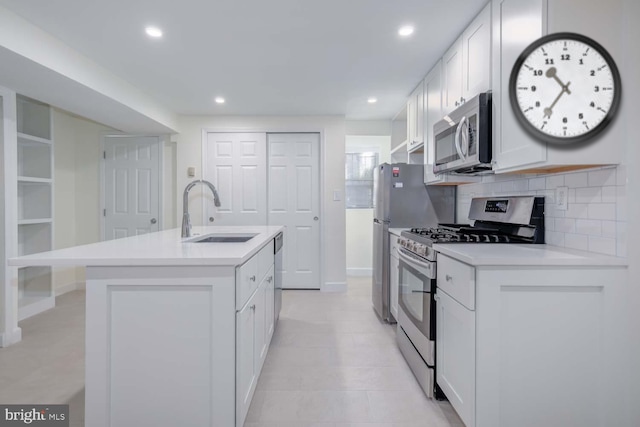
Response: 10:36
